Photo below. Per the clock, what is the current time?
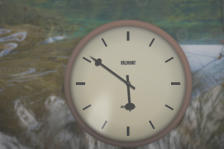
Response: 5:51
